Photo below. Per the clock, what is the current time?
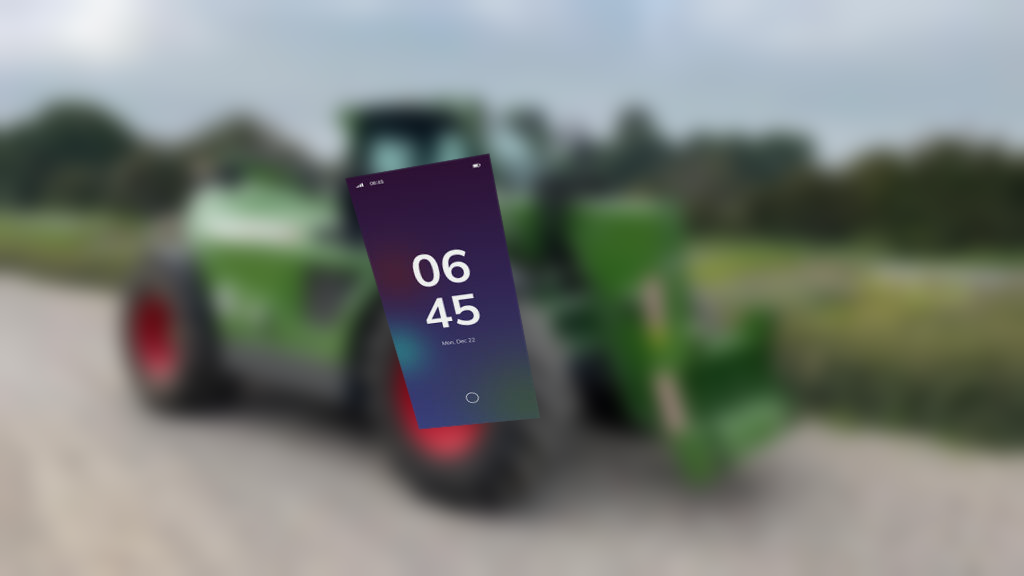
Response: 6:45
